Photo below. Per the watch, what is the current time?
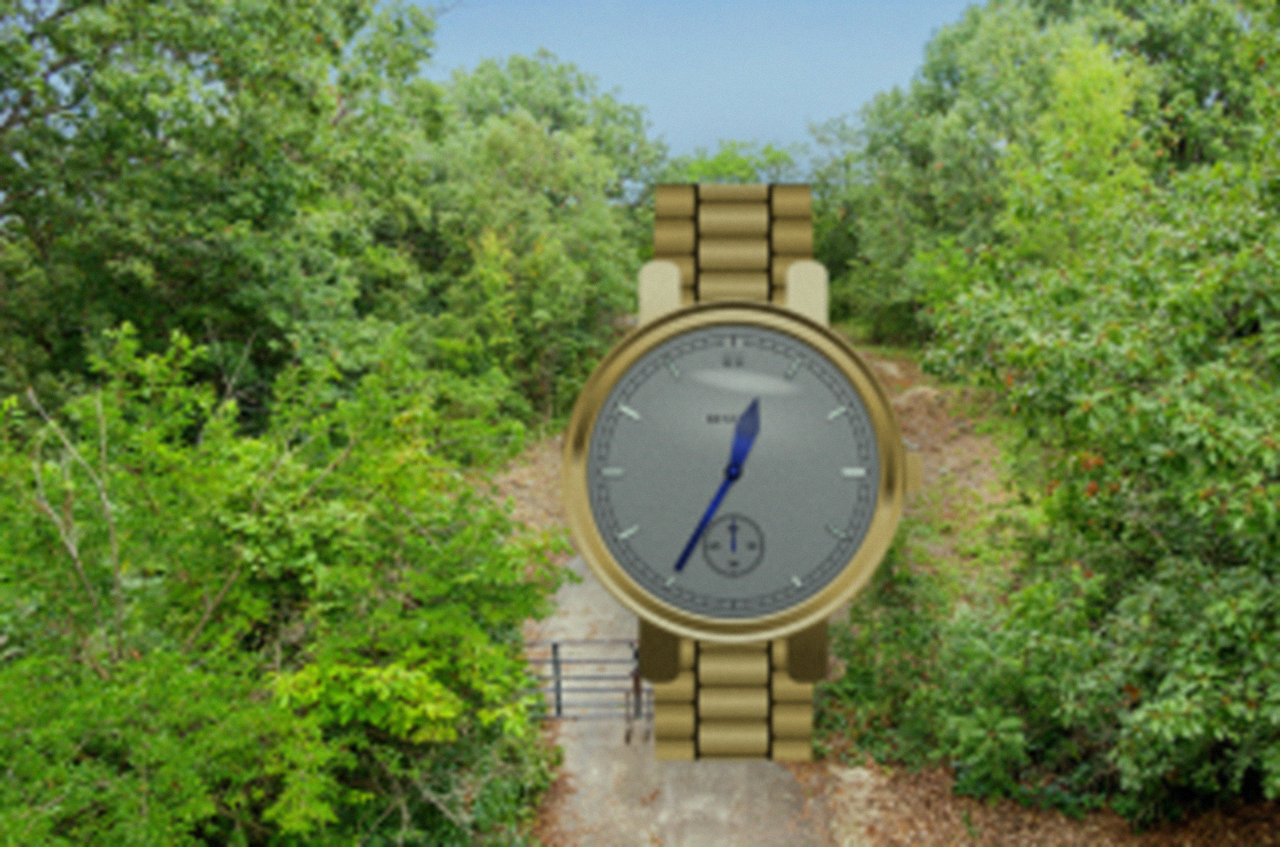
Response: 12:35
